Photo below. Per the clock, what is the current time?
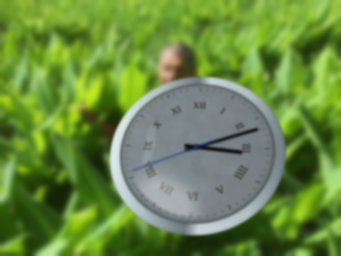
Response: 3:11:41
